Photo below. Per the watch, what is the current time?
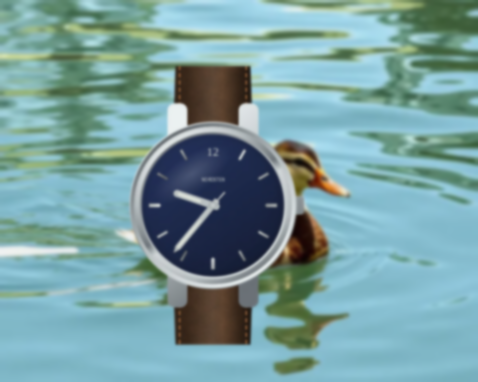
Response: 9:36:37
